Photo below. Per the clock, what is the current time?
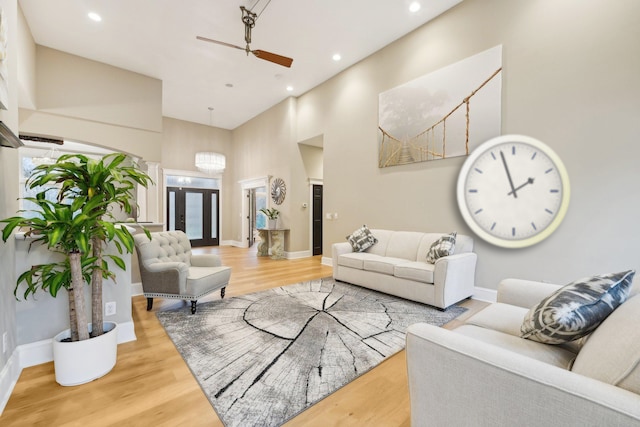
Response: 1:57
